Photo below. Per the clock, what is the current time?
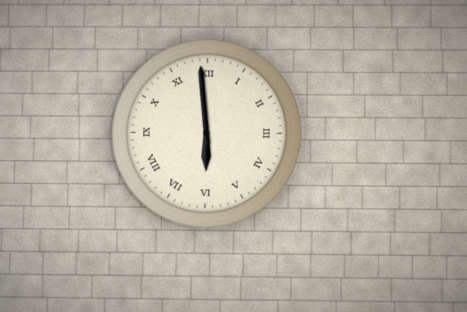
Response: 5:59
